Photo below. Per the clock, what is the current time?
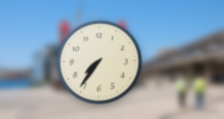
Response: 7:36
